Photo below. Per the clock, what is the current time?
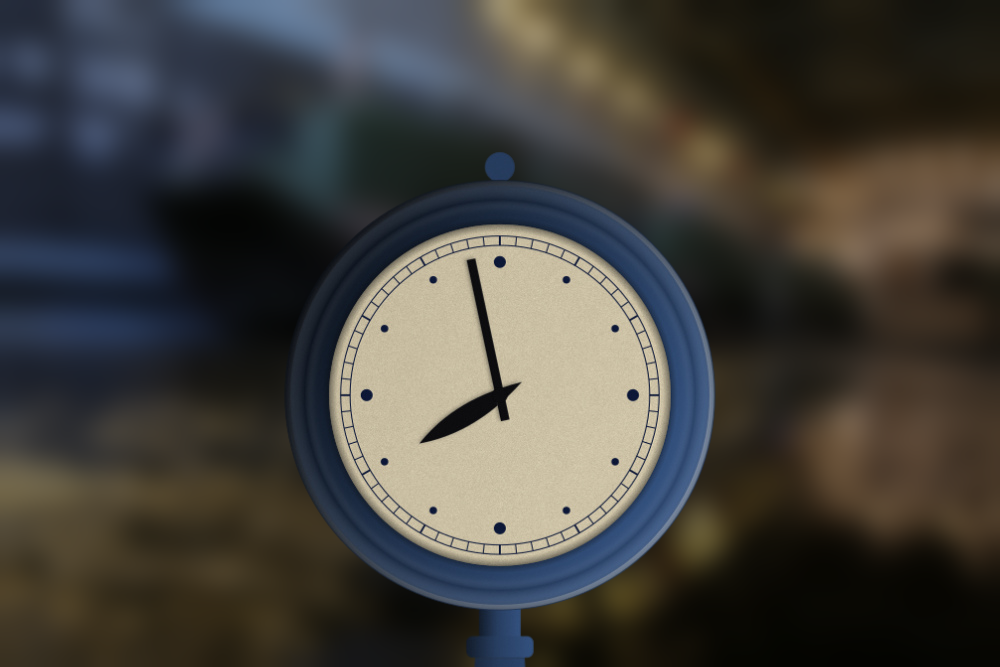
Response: 7:58
